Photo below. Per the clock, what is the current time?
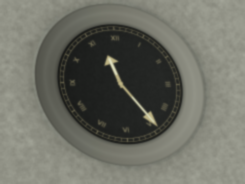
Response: 11:24
